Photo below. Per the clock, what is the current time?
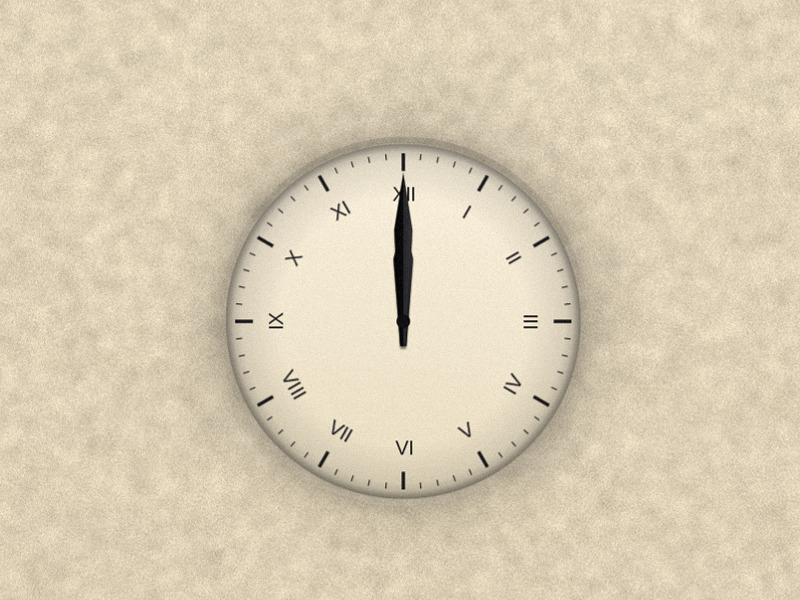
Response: 12:00
